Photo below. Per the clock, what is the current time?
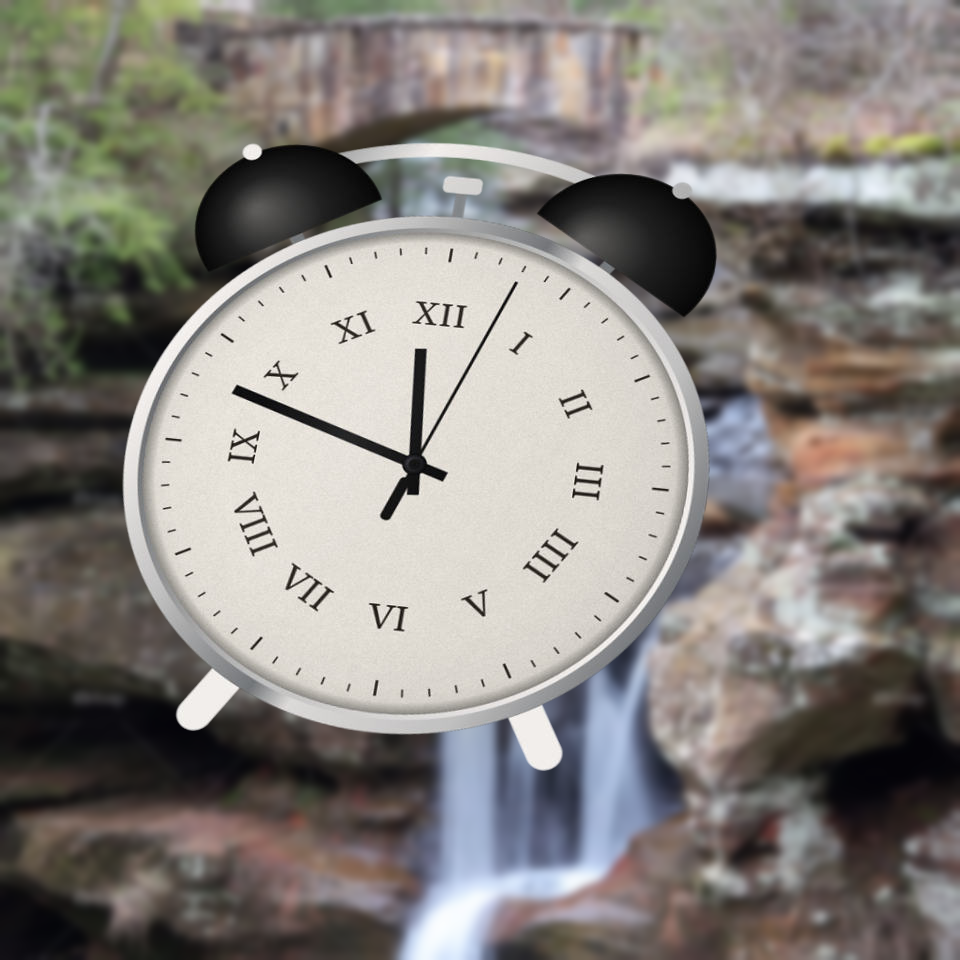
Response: 11:48:03
